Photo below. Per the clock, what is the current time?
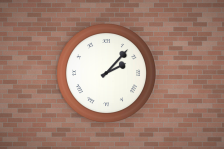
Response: 2:07
